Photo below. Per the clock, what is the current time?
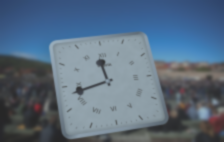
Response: 11:43
